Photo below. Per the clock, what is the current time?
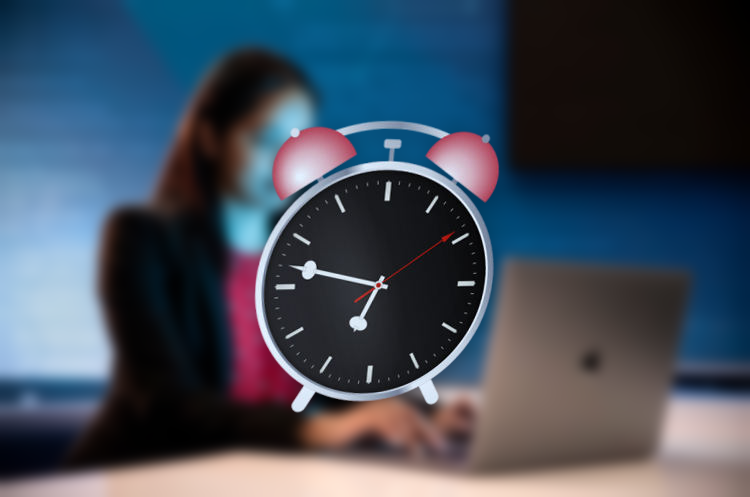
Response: 6:47:09
